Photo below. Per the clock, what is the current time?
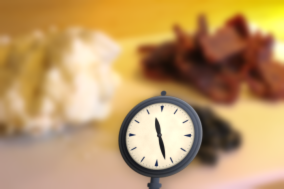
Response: 11:27
